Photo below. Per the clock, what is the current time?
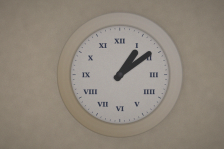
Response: 1:09
